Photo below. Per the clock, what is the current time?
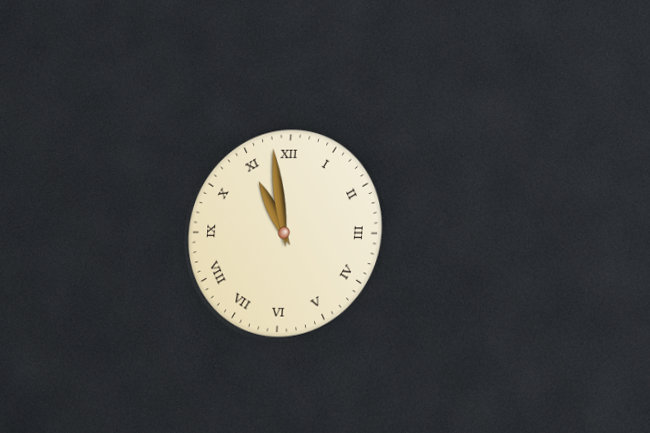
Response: 10:58
